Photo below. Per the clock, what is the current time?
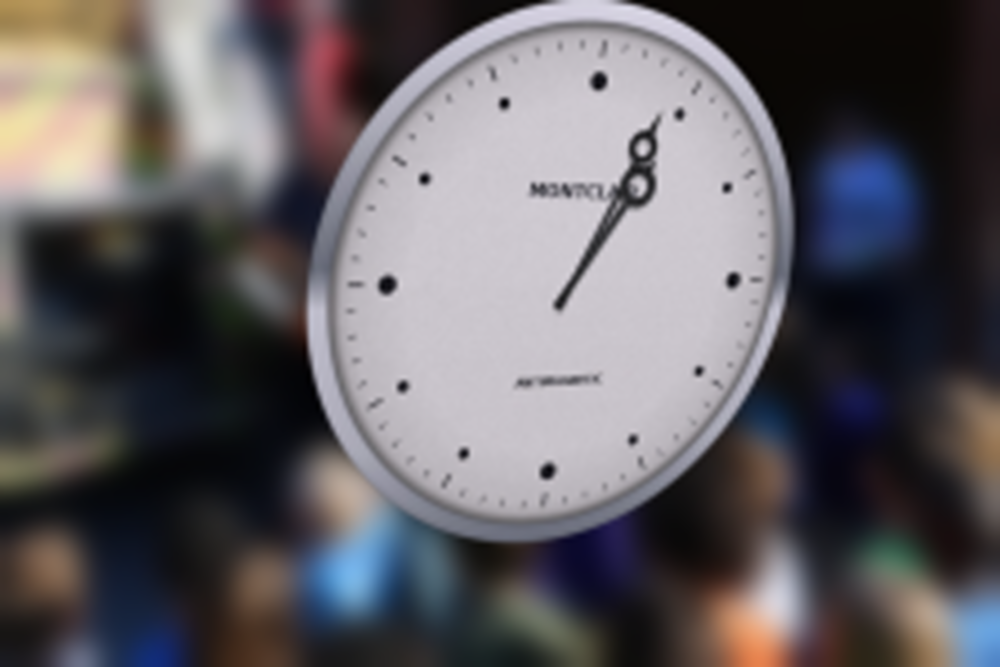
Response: 1:04
